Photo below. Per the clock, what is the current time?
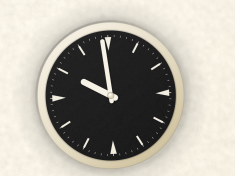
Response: 9:59
